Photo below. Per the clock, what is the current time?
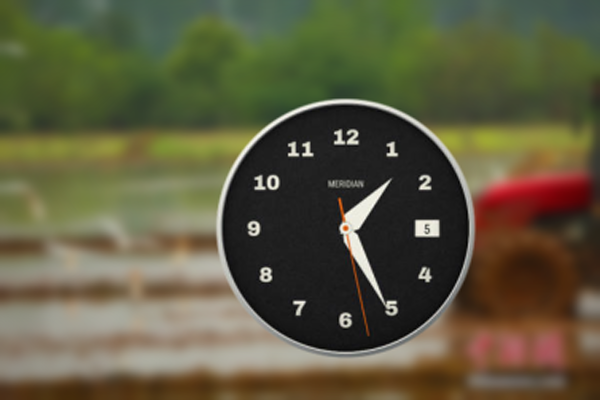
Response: 1:25:28
